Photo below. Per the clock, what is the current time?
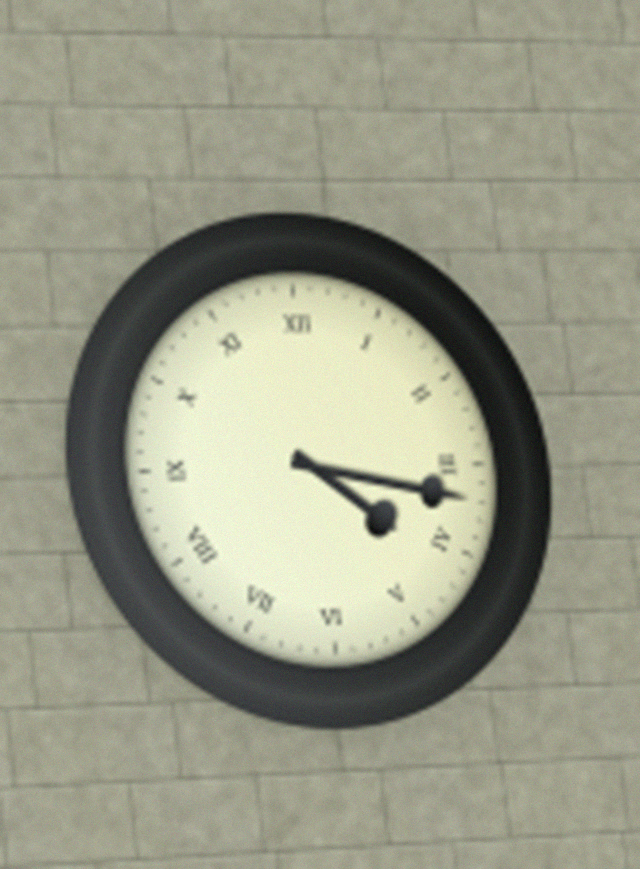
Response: 4:17
